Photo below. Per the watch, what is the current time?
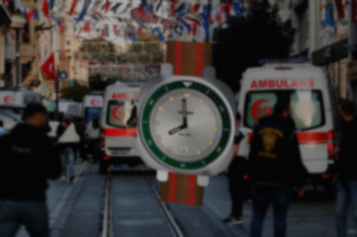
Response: 7:59
